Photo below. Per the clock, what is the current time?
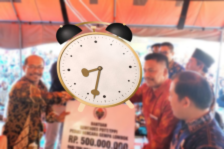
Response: 8:33
